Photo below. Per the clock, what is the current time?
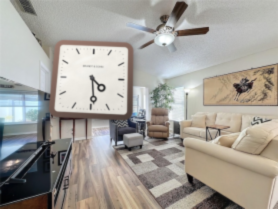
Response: 4:29
